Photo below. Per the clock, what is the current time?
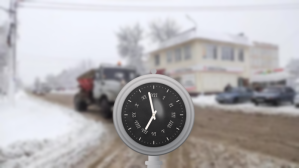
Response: 6:58
